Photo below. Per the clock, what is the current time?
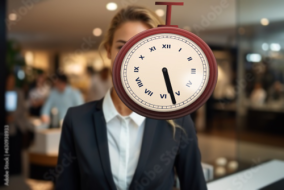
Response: 5:27
